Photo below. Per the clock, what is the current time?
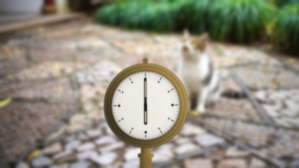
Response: 6:00
